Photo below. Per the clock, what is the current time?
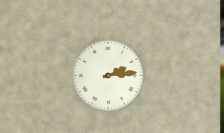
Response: 2:14
